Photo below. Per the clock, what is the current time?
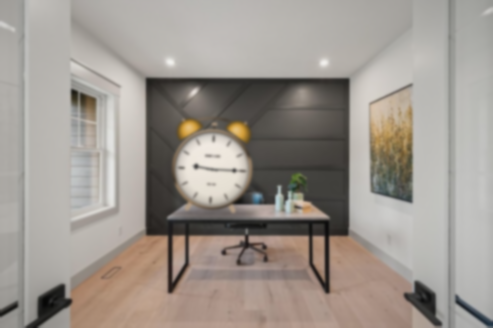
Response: 9:15
